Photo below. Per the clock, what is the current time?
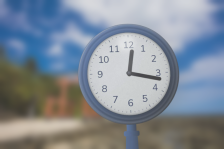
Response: 12:17
